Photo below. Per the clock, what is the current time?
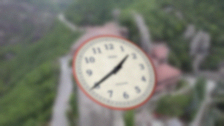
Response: 1:40
